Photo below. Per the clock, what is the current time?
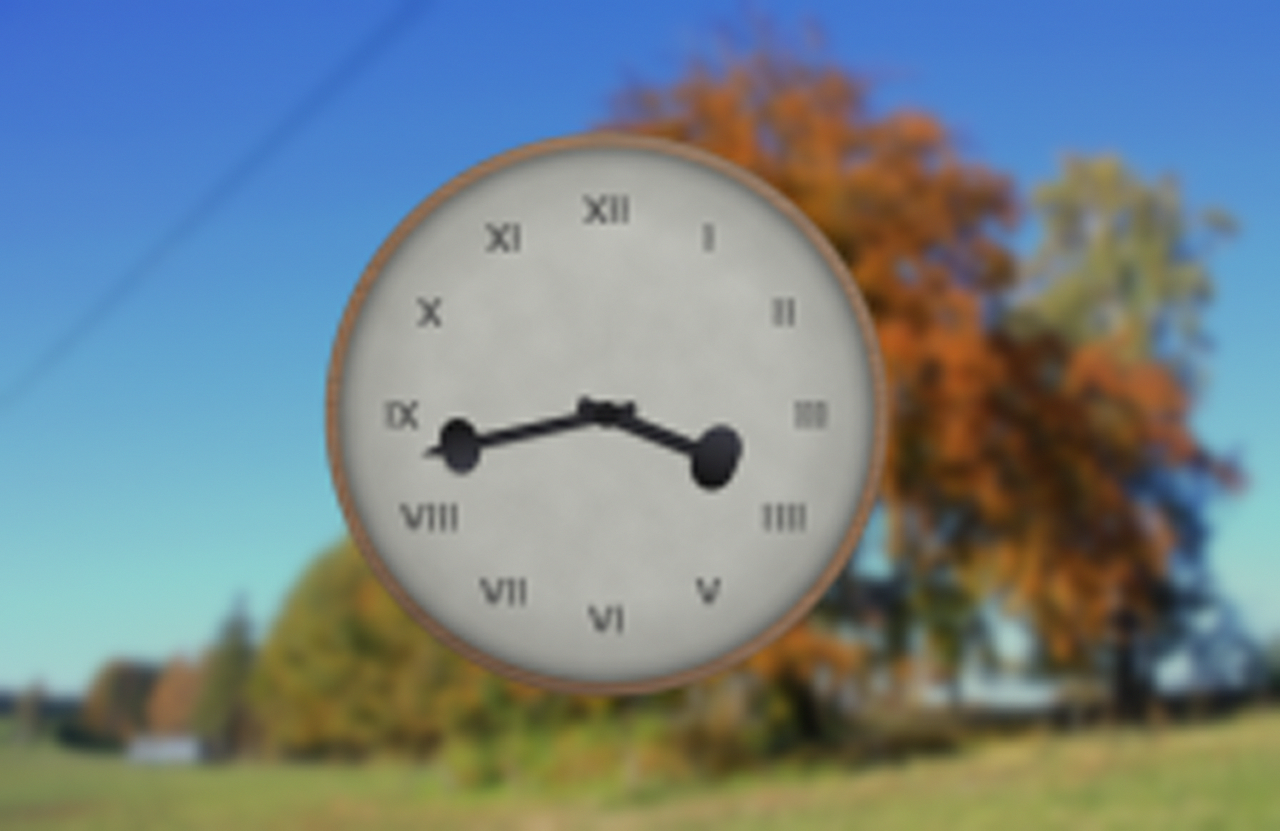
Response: 3:43
